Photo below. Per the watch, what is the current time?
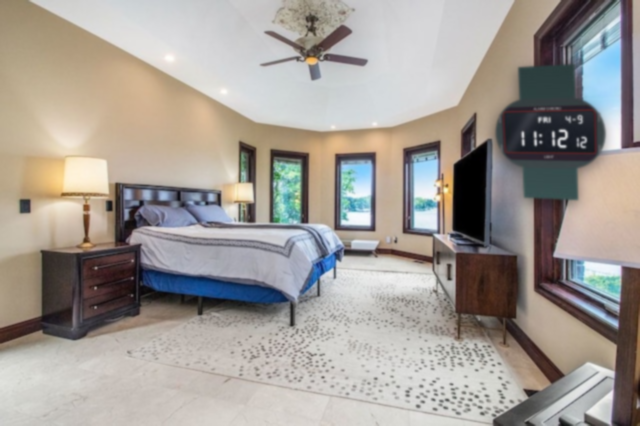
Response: 11:12
